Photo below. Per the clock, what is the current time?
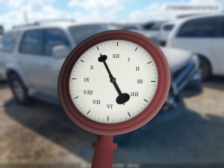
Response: 4:55
